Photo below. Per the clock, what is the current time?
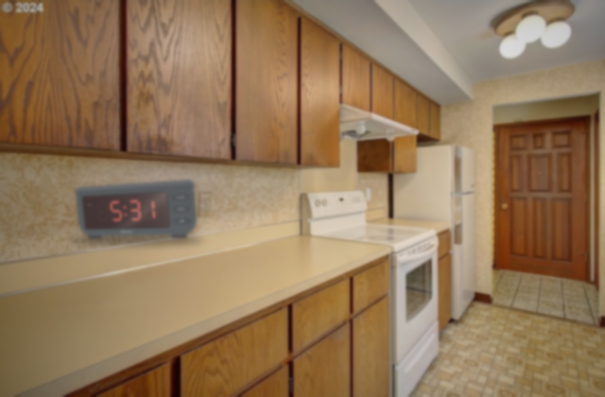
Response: 5:31
